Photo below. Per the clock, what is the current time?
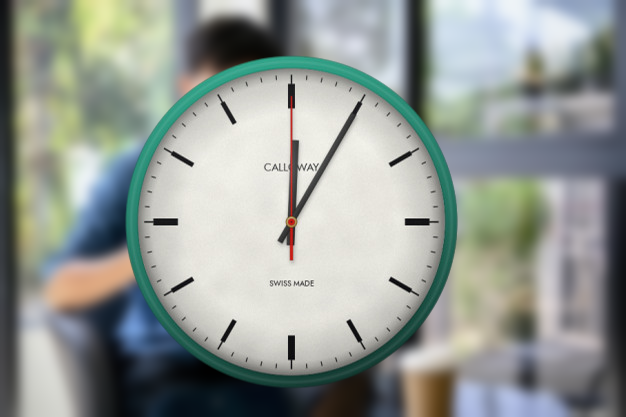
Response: 12:05:00
